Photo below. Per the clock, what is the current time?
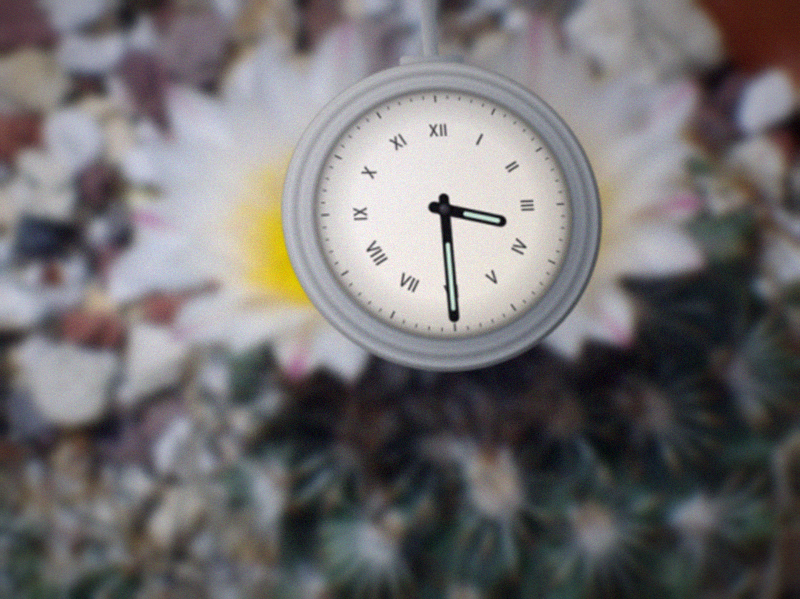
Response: 3:30
